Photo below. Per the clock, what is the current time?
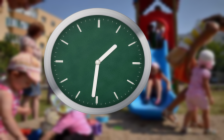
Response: 1:31
